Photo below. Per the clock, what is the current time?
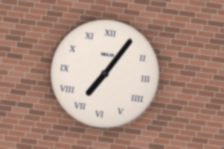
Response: 7:05
